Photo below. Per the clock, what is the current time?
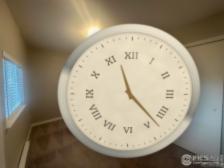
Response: 11:23
